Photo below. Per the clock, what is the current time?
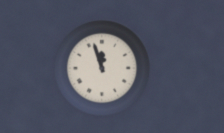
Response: 11:57
